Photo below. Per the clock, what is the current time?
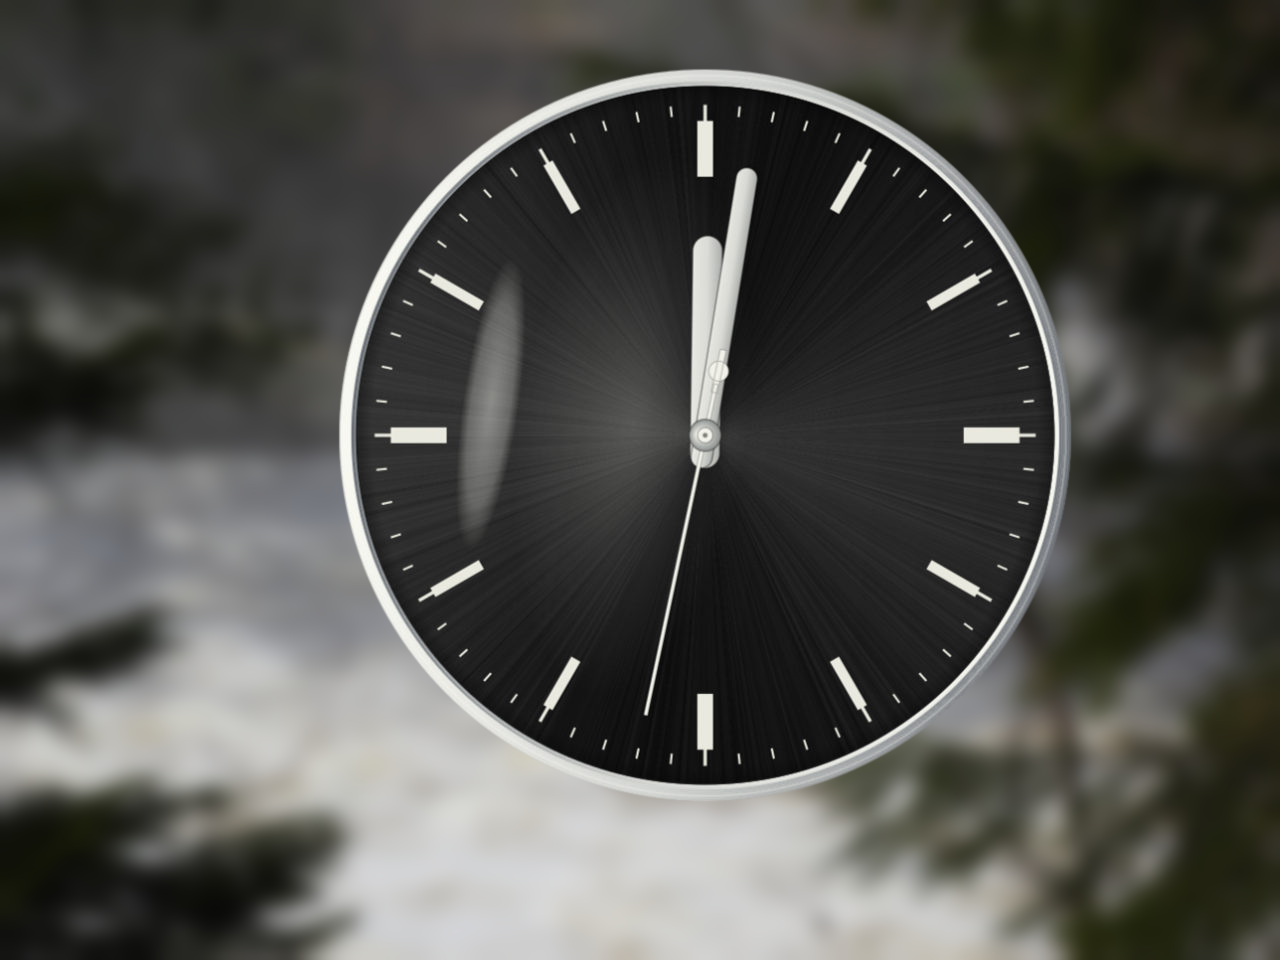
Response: 12:01:32
